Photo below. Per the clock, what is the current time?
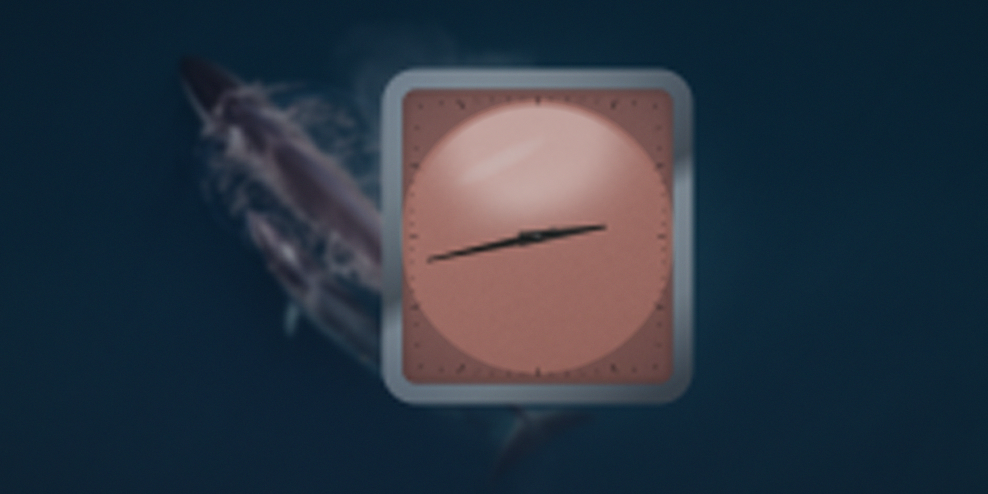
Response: 2:43
